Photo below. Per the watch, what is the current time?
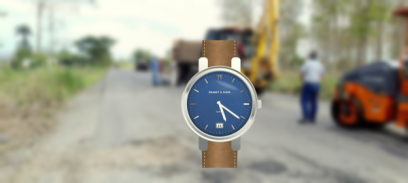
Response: 5:21
